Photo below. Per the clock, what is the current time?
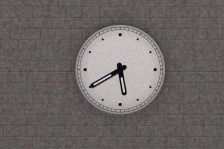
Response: 5:40
